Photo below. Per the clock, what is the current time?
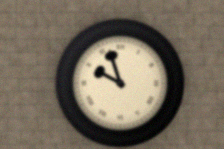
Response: 9:57
